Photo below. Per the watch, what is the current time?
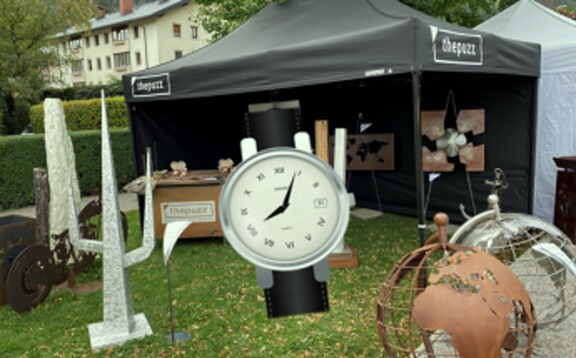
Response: 8:04
